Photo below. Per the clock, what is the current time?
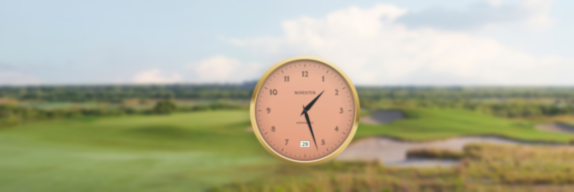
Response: 1:27
